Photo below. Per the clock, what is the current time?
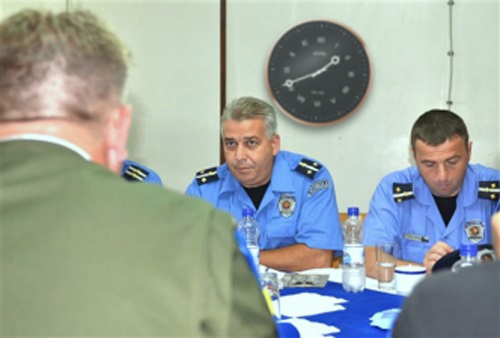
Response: 1:41
